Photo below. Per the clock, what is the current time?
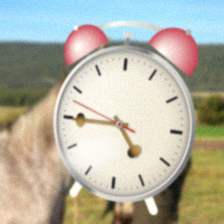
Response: 4:44:48
